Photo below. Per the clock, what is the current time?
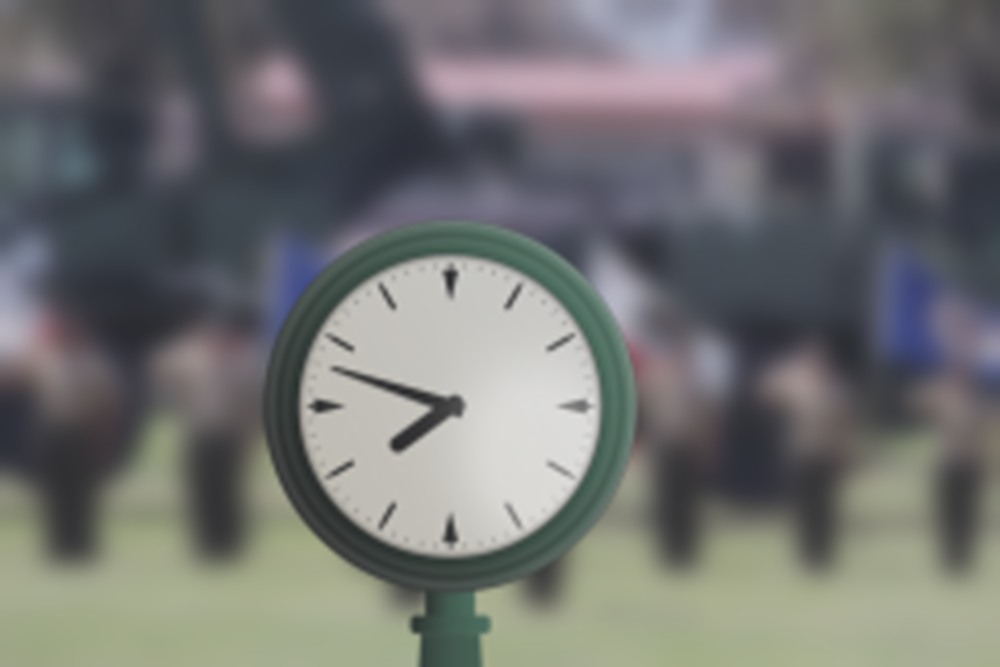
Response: 7:48
